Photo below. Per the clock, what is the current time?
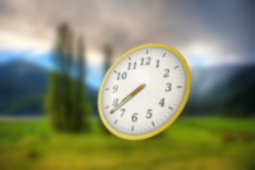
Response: 7:38
